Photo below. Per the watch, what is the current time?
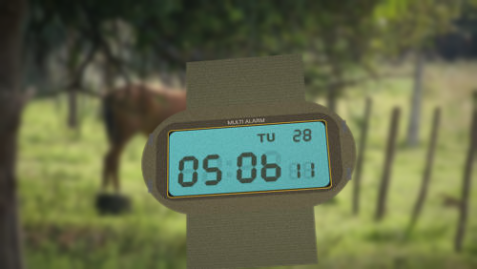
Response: 5:06:11
